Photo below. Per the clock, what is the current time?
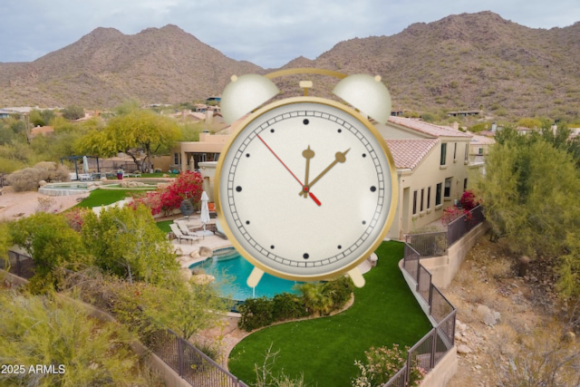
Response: 12:07:53
